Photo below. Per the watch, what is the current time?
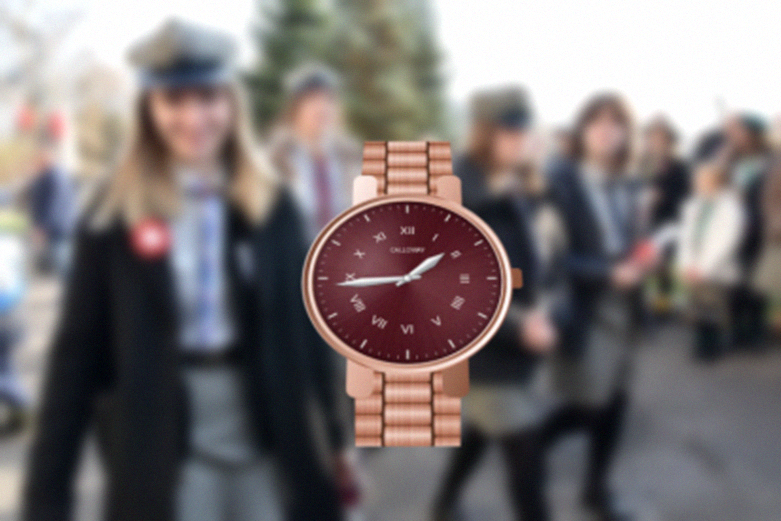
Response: 1:44
